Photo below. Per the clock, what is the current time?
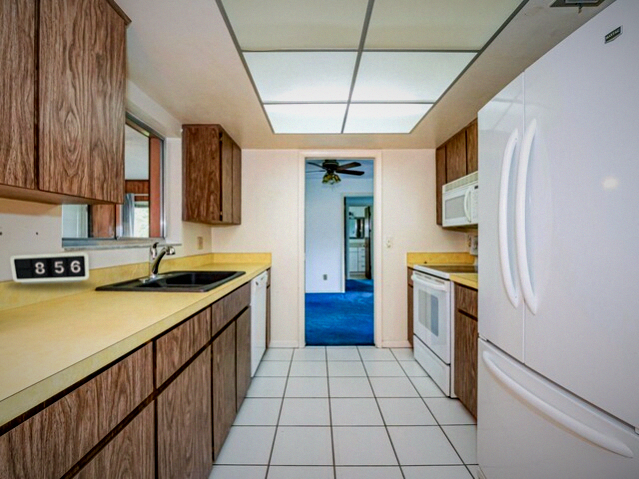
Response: 8:56
